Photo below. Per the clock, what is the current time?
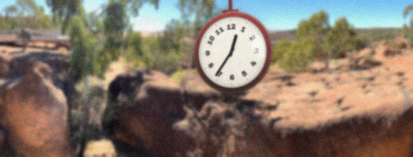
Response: 12:36
